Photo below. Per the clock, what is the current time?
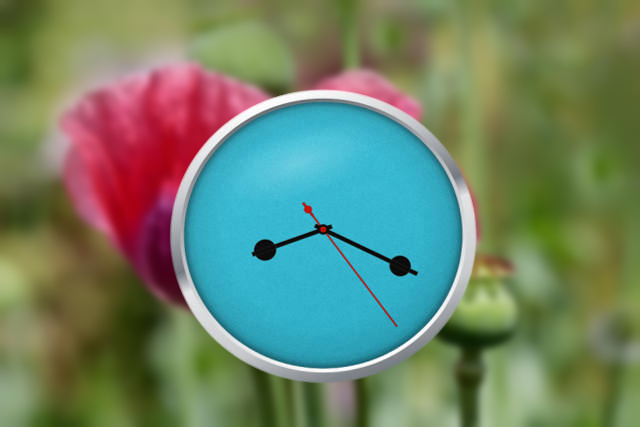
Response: 8:19:24
